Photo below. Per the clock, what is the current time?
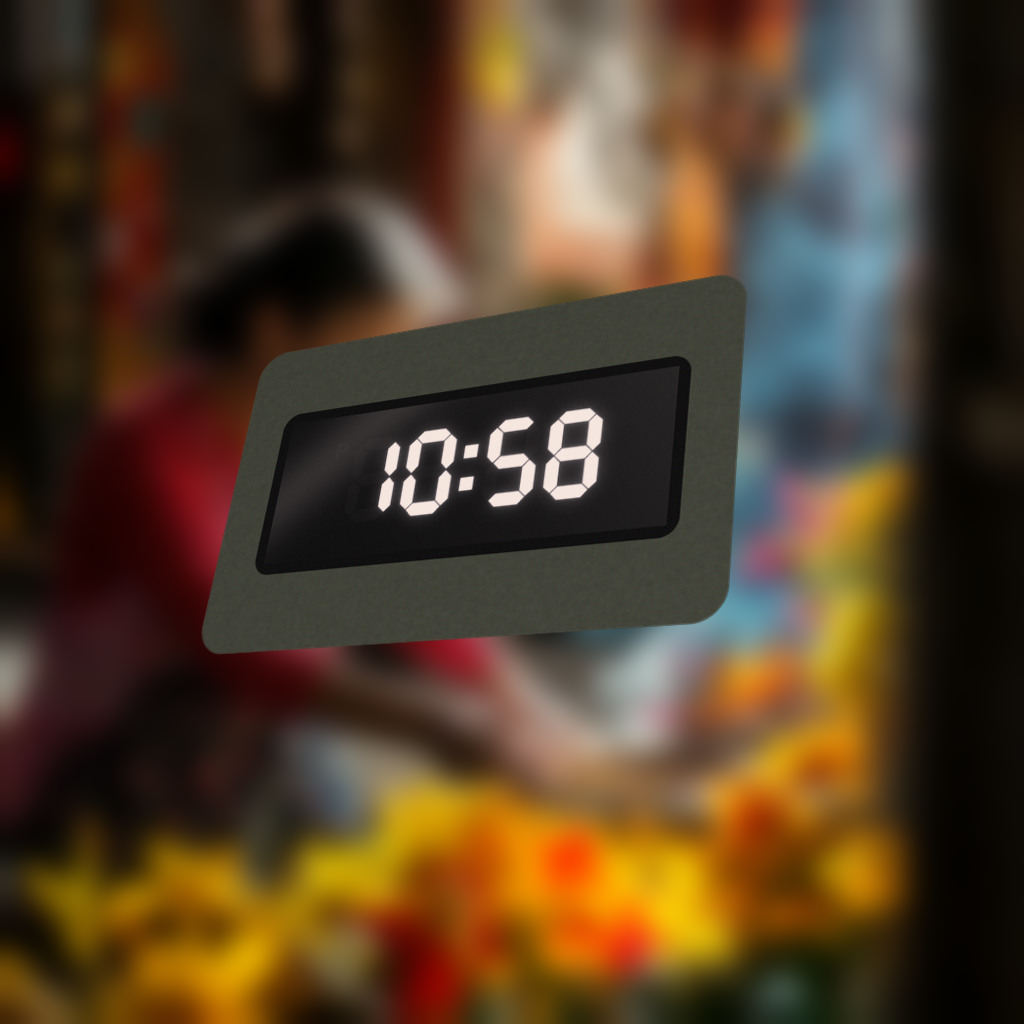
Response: 10:58
